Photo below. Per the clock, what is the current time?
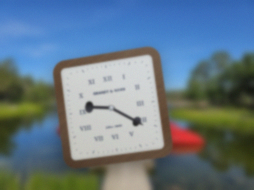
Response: 9:21
